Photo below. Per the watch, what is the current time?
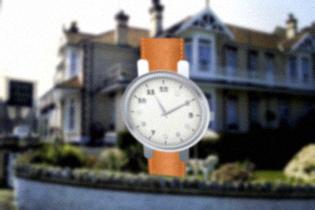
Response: 11:10
